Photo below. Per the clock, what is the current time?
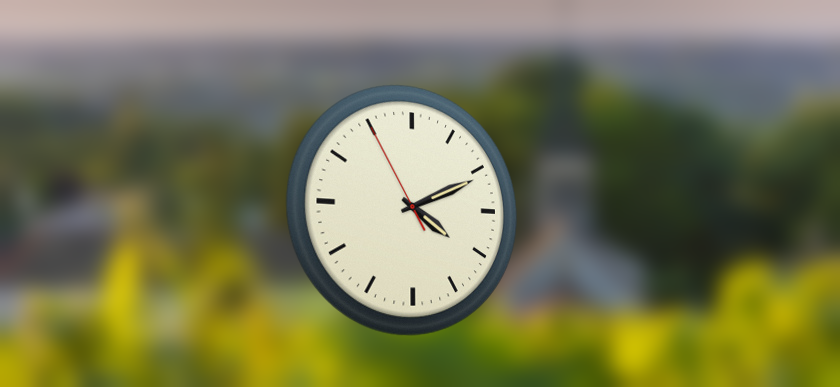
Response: 4:10:55
